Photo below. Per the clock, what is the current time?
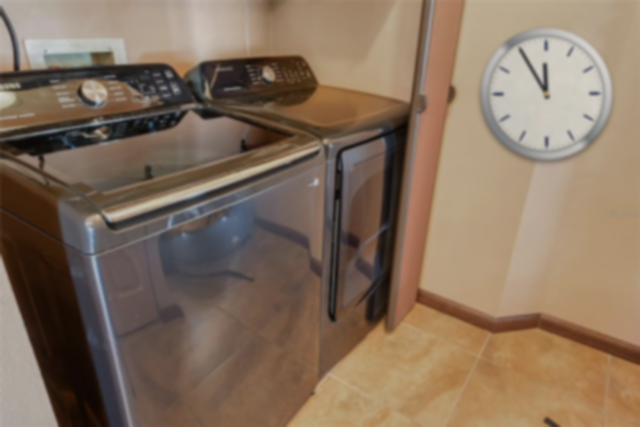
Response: 11:55
